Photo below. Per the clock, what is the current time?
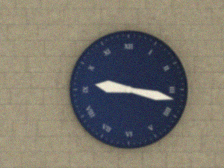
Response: 9:17
